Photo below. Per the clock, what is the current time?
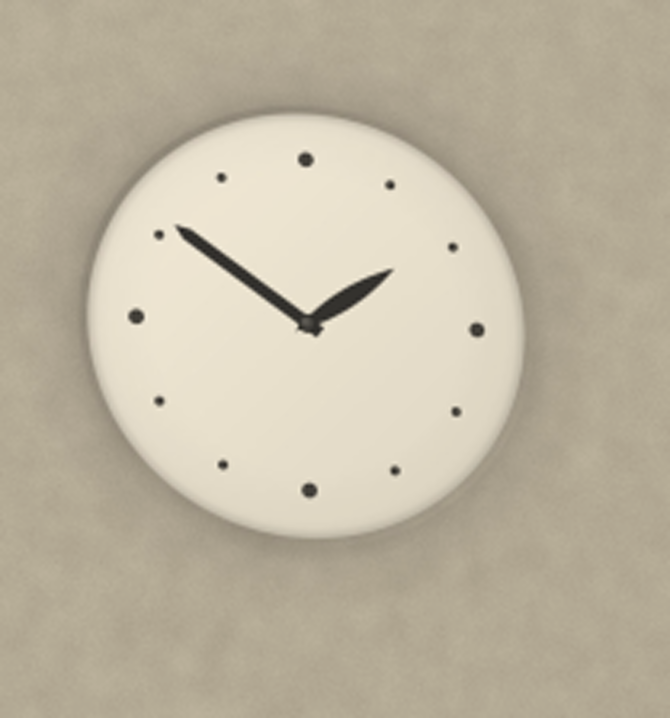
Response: 1:51
